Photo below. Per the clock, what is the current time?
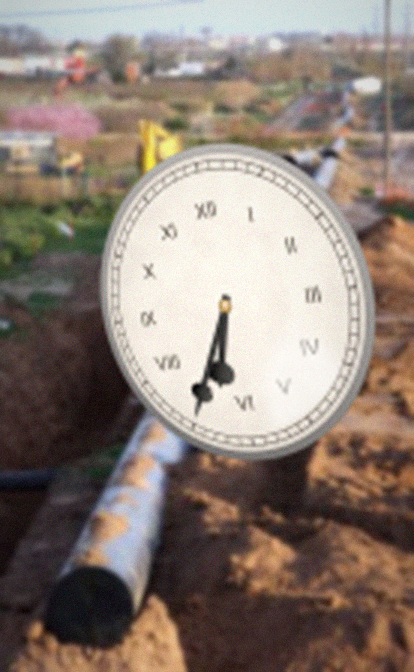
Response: 6:35
